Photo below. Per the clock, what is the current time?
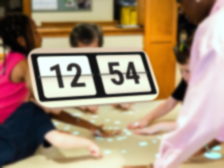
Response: 12:54
